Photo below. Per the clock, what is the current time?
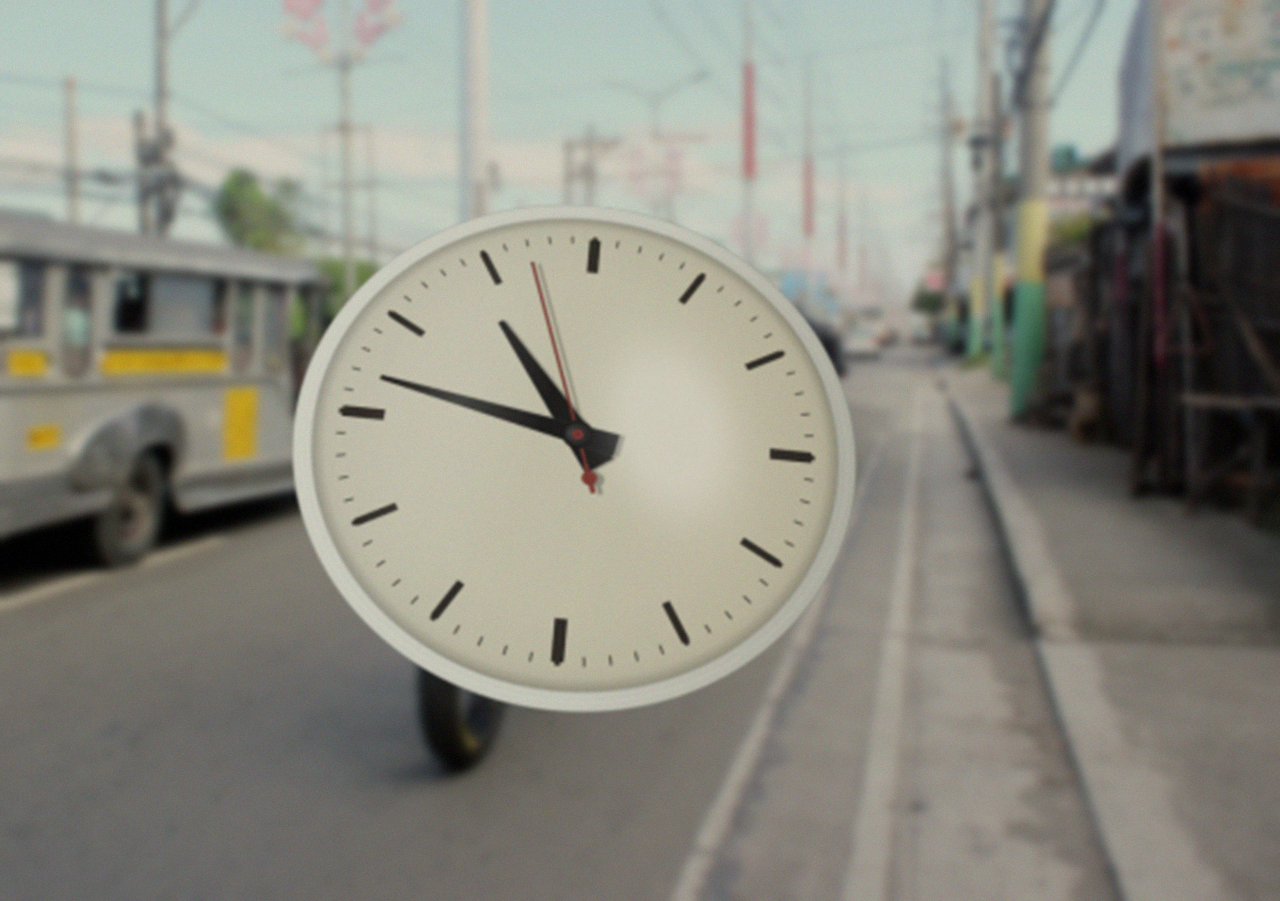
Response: 10:46:57
